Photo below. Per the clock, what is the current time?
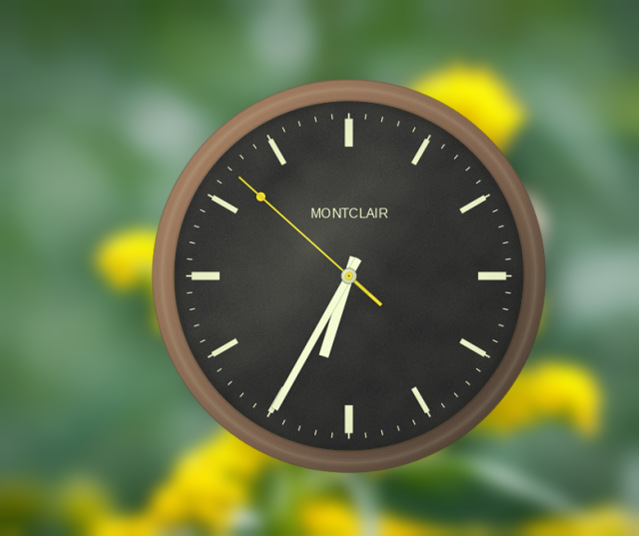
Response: 6:34:52
